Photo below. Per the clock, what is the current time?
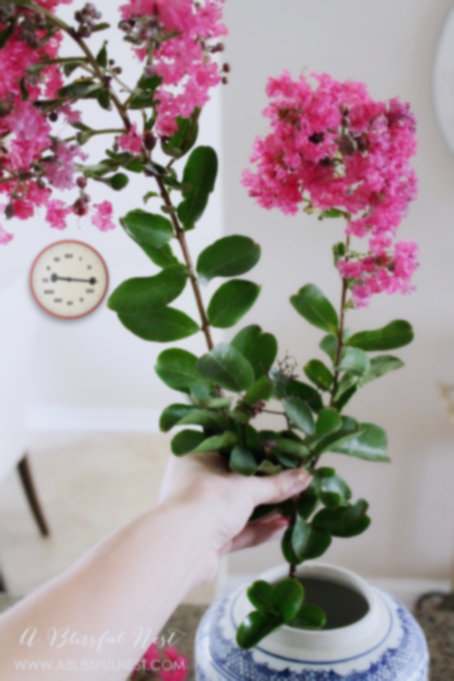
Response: 9:16
